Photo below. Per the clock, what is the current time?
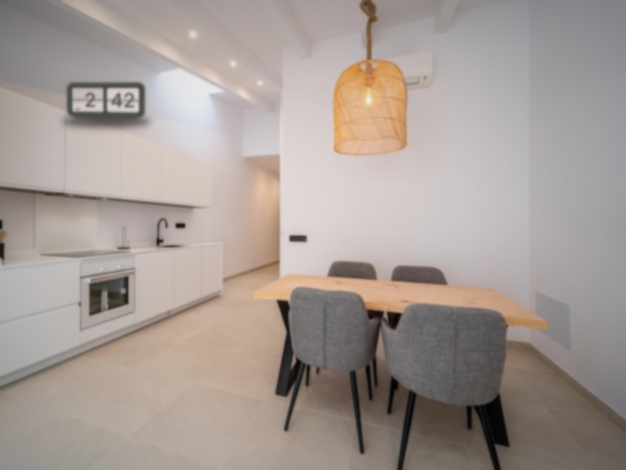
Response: 2:42
